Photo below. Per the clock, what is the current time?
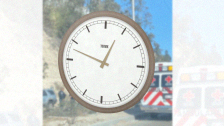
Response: 12:48
